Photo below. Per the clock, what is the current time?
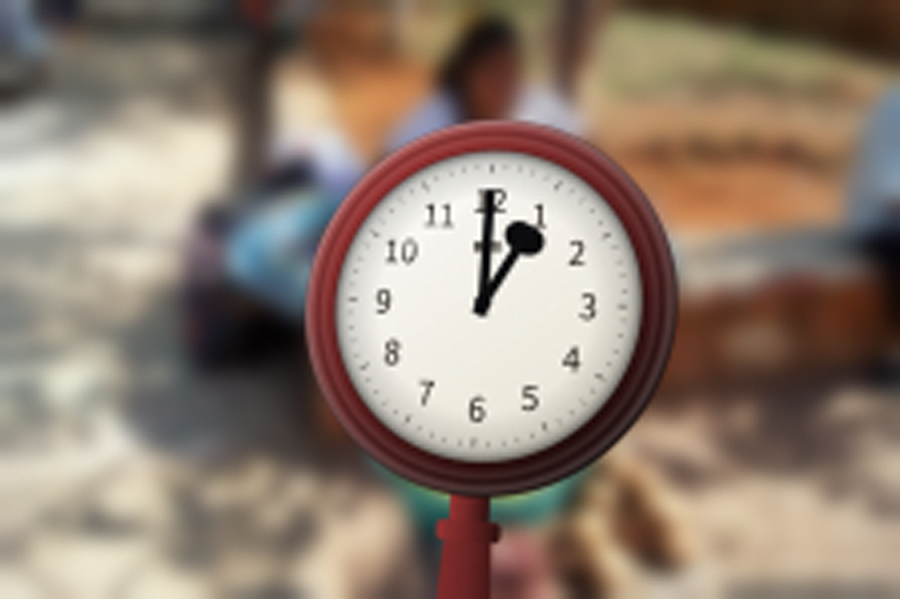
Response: 1:00
